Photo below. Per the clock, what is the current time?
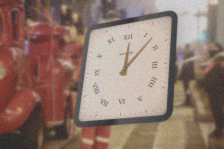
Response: 12:07
